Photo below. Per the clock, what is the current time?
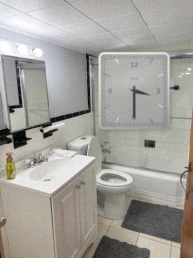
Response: 3:30
